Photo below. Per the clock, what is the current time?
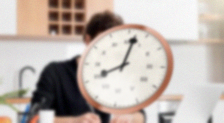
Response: 8:02
